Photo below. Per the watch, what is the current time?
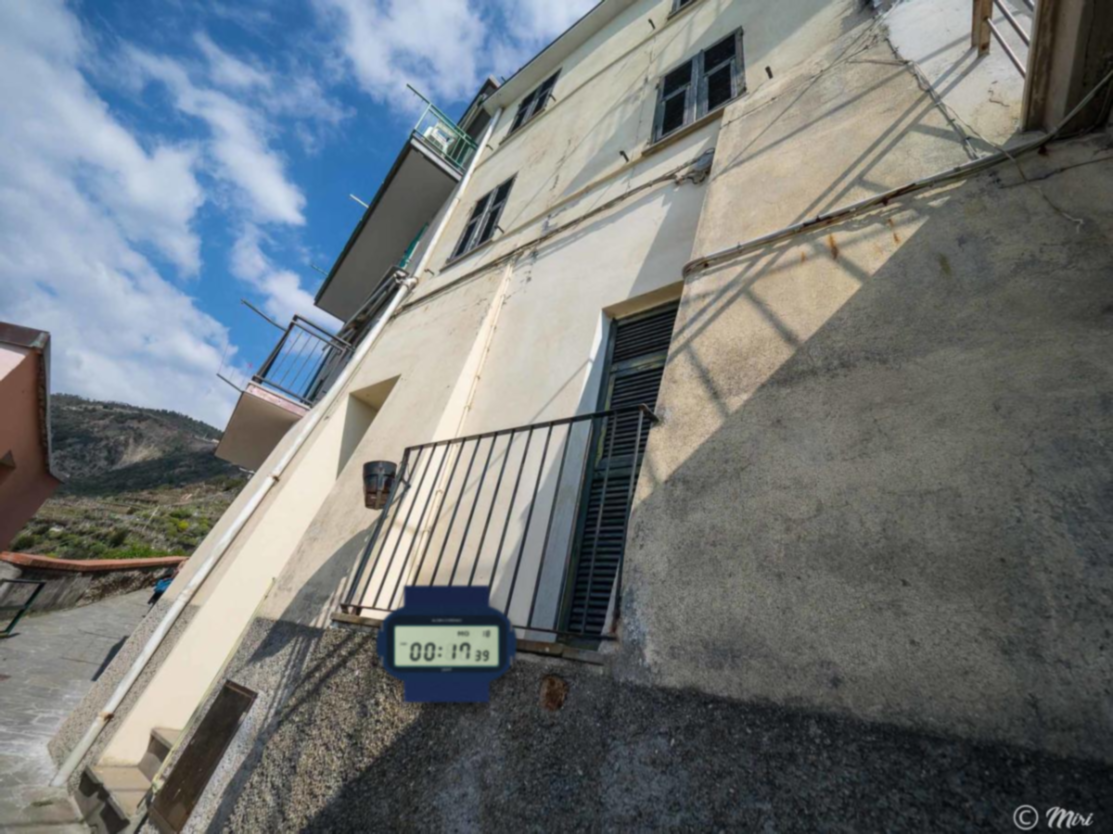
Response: 0:17
